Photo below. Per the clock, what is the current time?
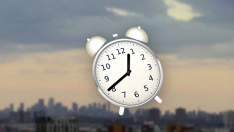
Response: 12:41
